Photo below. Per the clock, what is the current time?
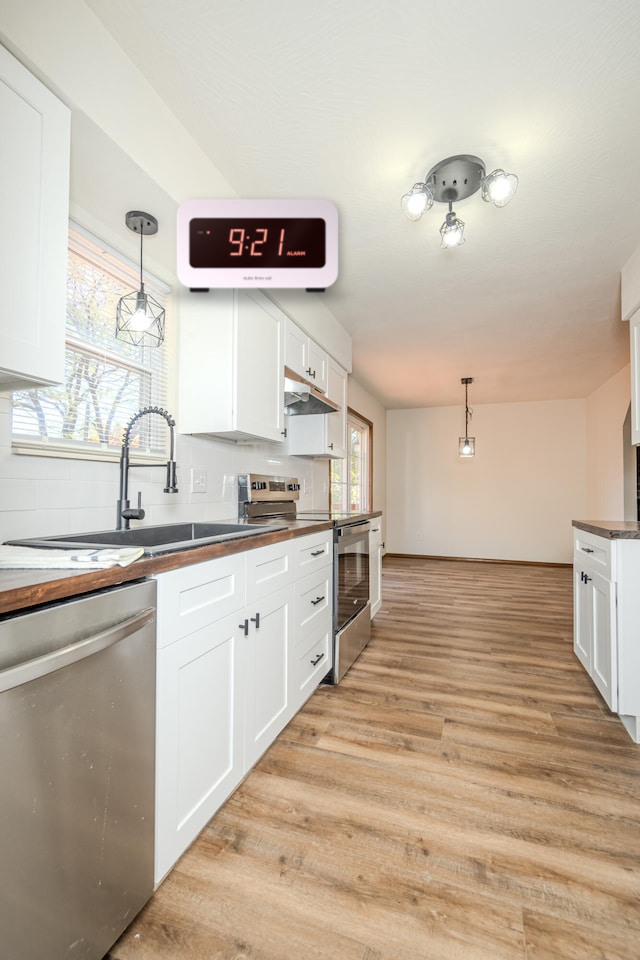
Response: 9:21
